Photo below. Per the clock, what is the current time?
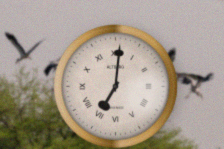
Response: 7:01
